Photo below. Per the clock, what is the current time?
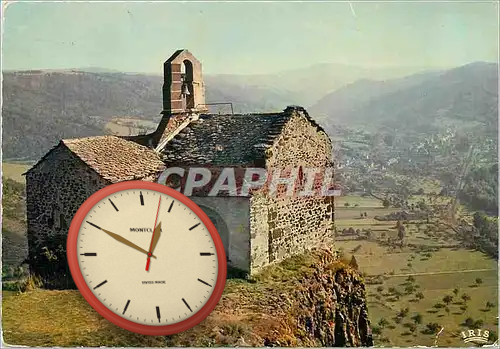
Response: 12:50:03
